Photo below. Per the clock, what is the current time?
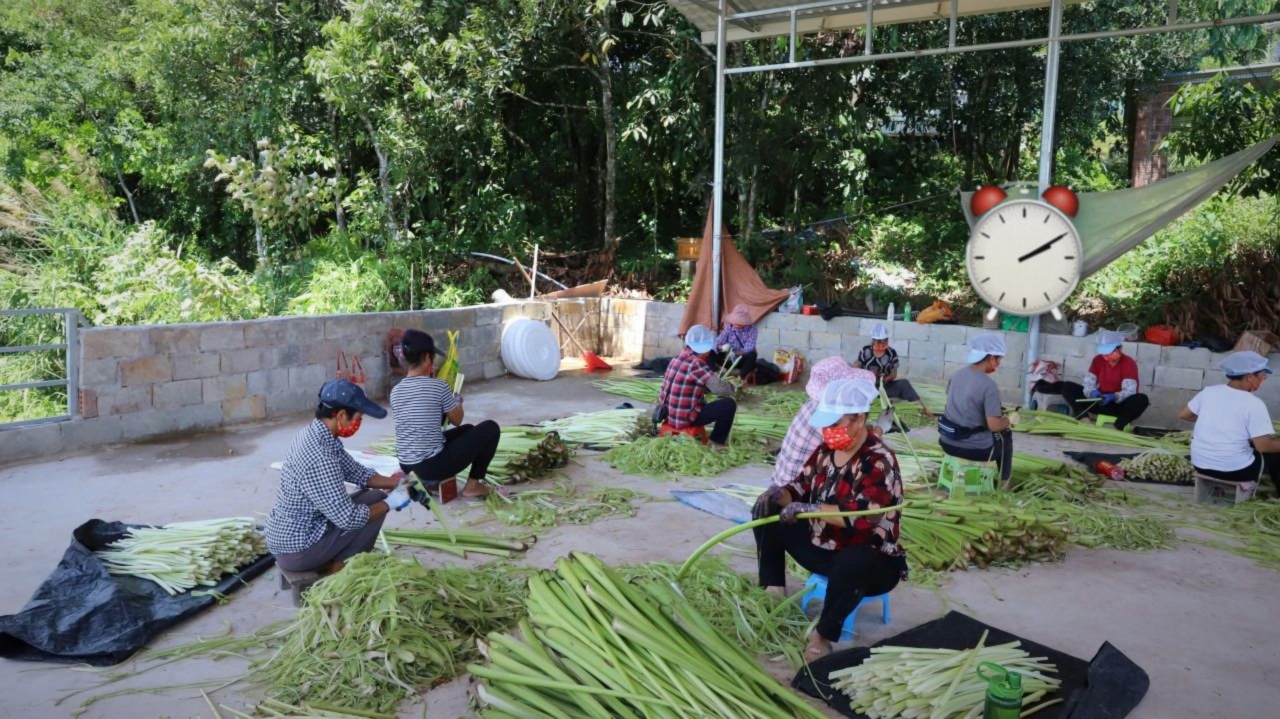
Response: 2:10
